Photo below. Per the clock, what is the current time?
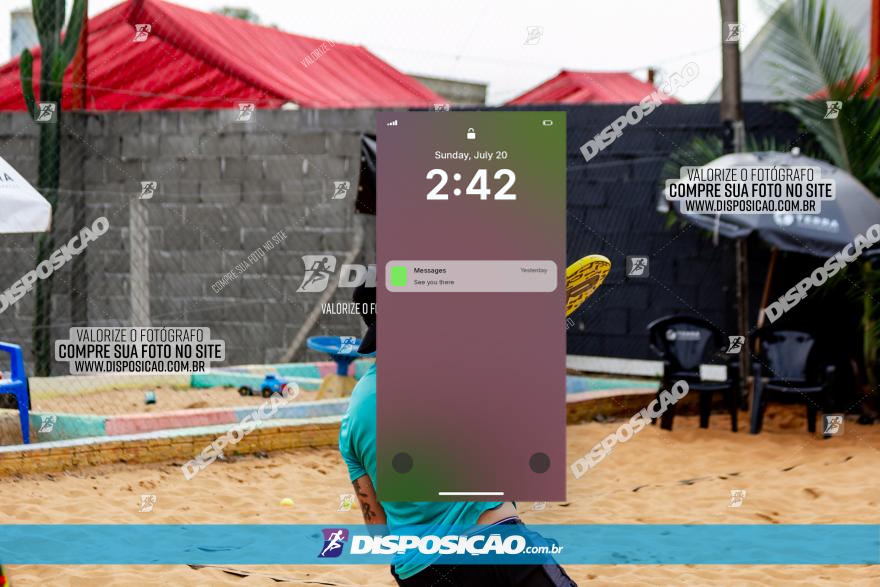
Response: 2:42
